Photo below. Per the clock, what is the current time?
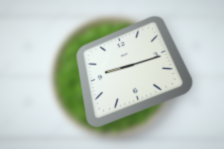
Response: 9:16
